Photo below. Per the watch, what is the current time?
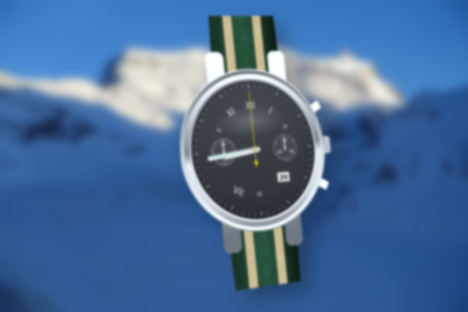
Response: 8:44
